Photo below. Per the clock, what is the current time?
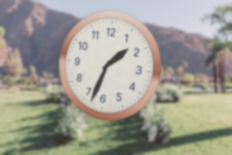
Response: 1:33
